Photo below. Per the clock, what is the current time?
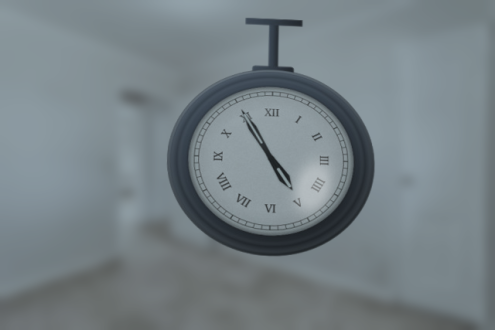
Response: 4:55
